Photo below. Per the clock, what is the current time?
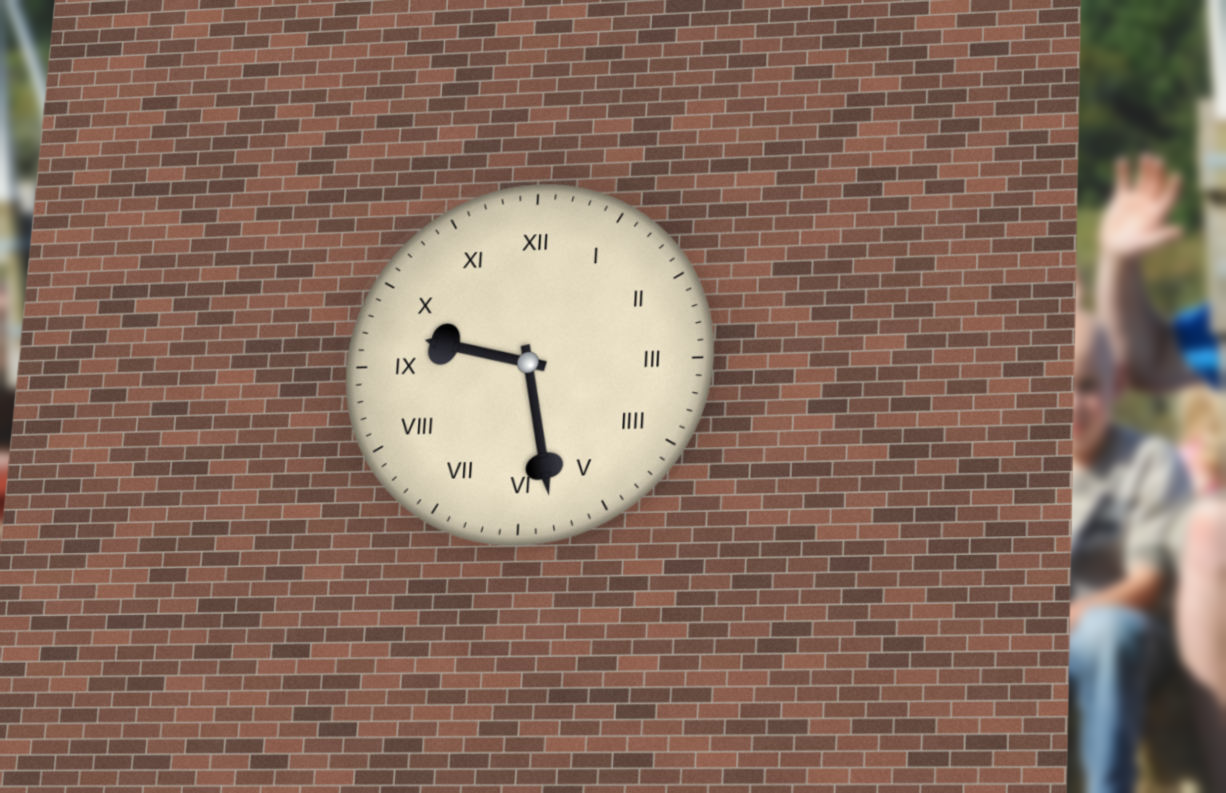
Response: 9:28
